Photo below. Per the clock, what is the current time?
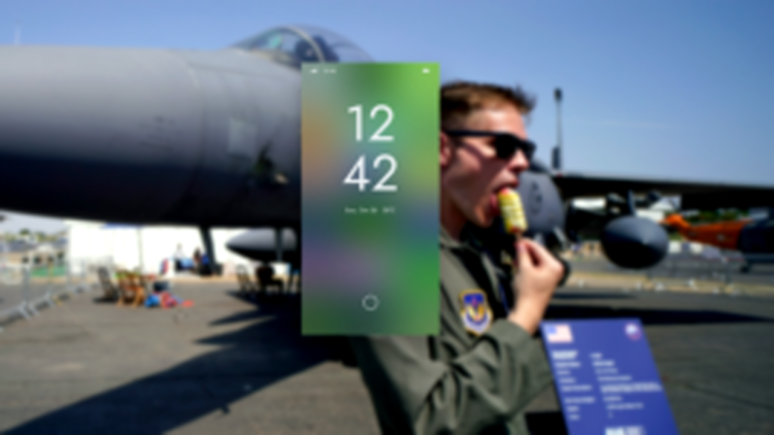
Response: 12:42
